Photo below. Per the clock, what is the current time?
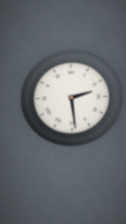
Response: 2:29
